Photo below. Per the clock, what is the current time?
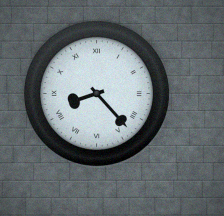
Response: 8:23
